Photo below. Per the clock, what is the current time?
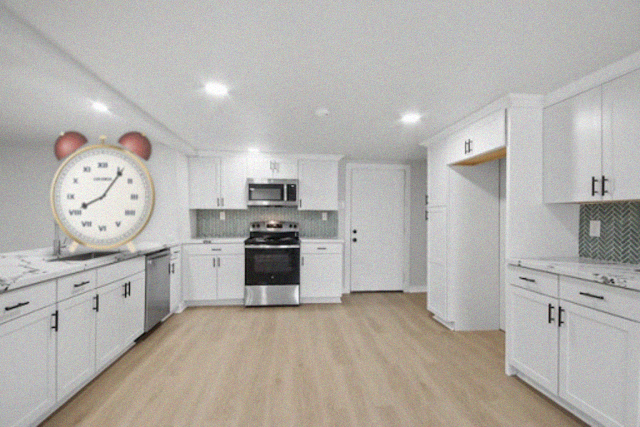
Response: 8:06
